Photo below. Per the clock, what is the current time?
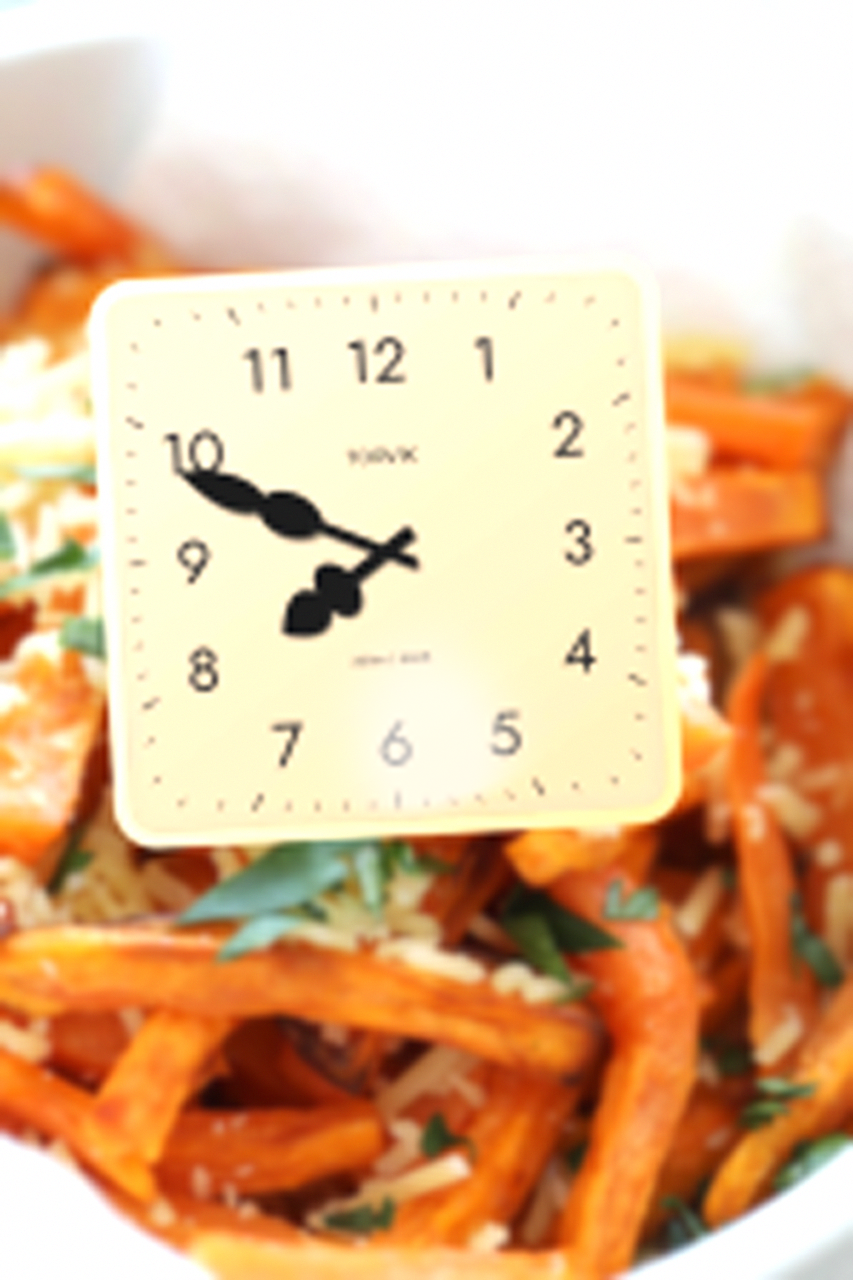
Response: 7:49
